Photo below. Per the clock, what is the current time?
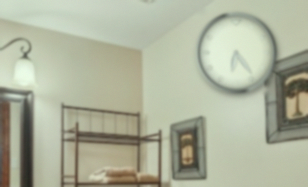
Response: 6:24
